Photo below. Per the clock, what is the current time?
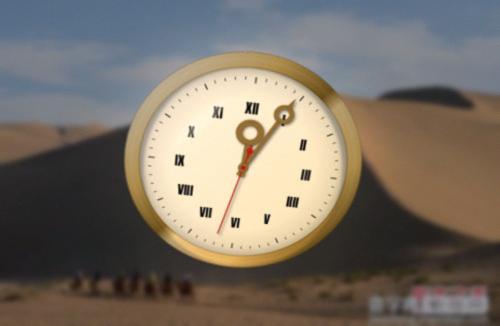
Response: 12:04:32
